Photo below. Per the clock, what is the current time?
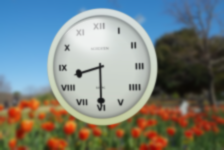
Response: 8:30
